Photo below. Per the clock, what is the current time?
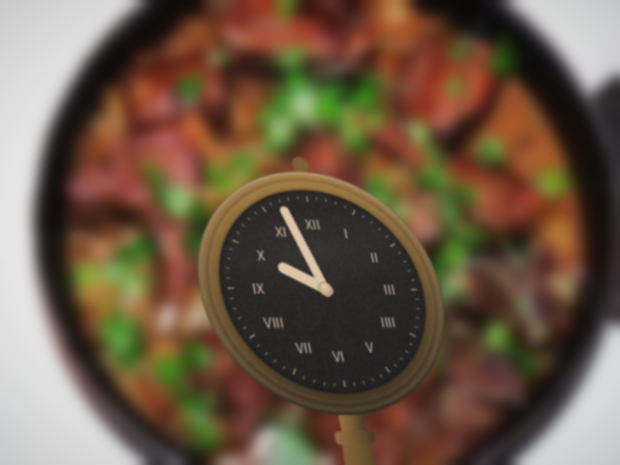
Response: 9:57
